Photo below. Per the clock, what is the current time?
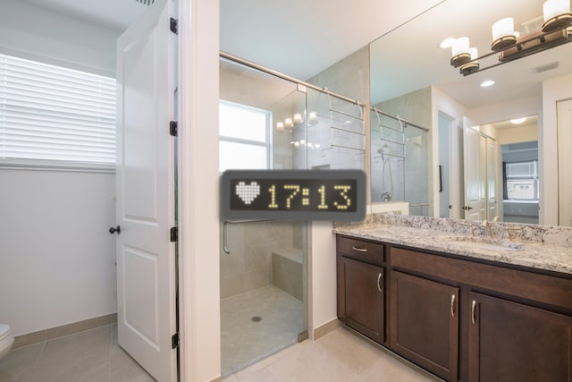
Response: 17:13
